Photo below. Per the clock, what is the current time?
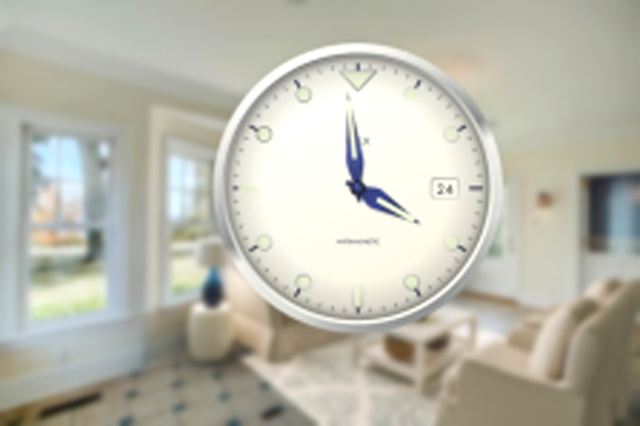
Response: 3:59
